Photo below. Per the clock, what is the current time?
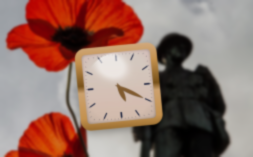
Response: 5:20
